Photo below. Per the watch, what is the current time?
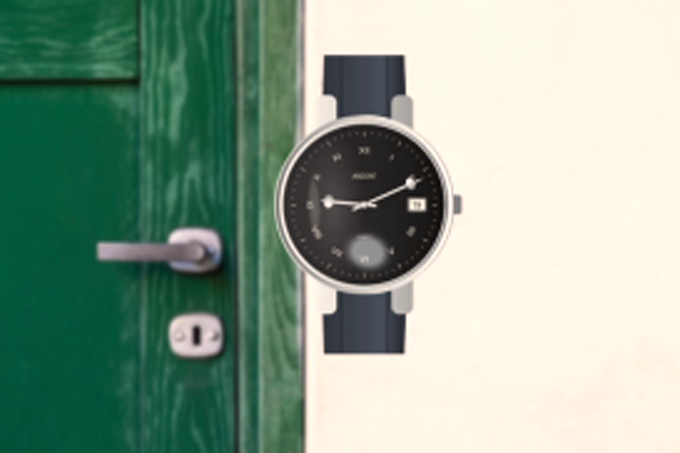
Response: 9:11
